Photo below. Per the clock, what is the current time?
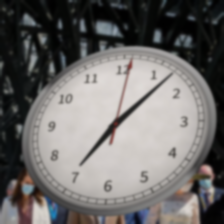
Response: 7:07:01
